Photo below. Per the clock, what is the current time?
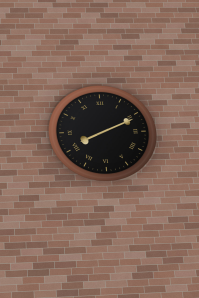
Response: 8:11
